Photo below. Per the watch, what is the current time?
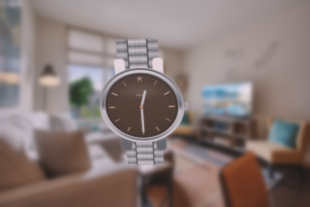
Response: 12:30
